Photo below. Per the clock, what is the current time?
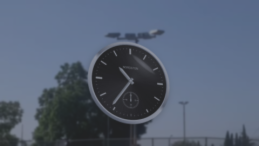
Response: 10:36
